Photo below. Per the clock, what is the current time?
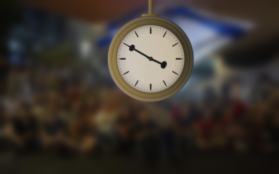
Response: 3:50
